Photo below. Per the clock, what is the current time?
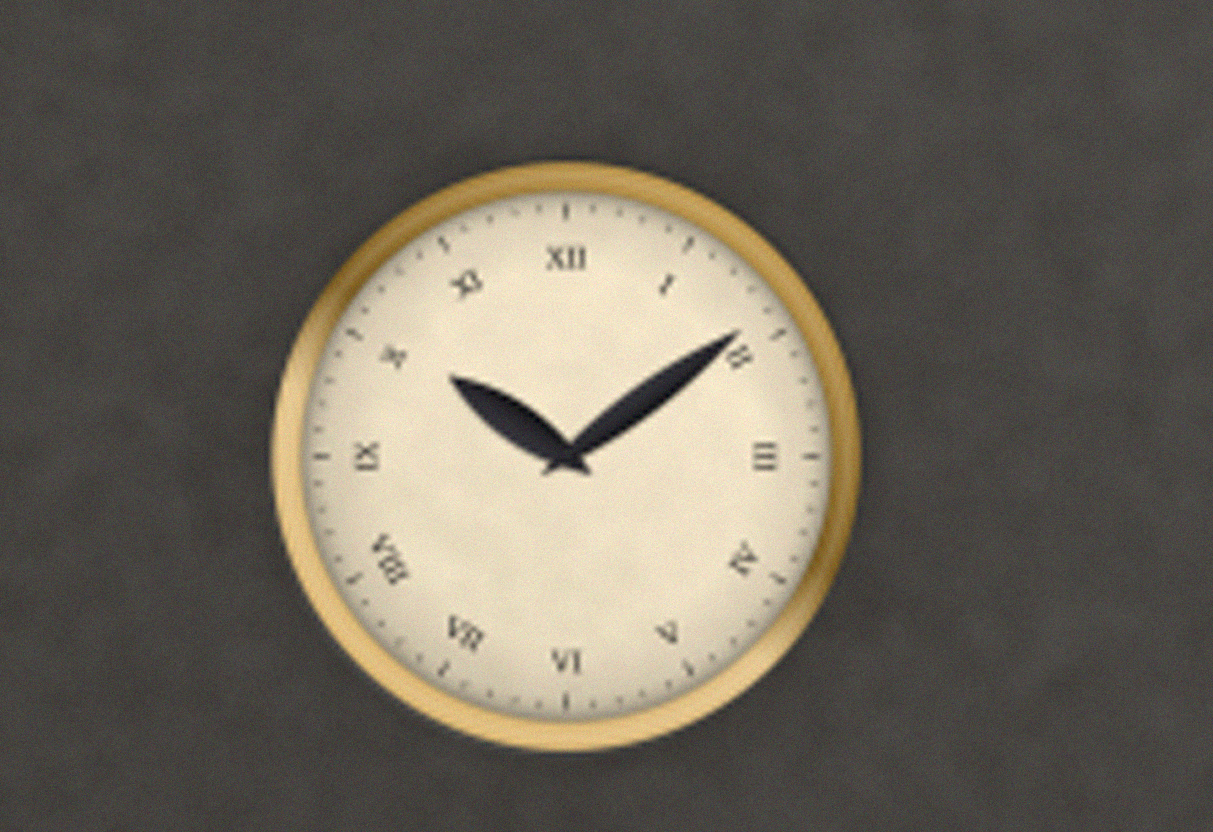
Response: 10:09
